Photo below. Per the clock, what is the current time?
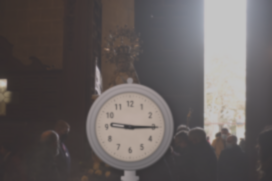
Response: 9:15
